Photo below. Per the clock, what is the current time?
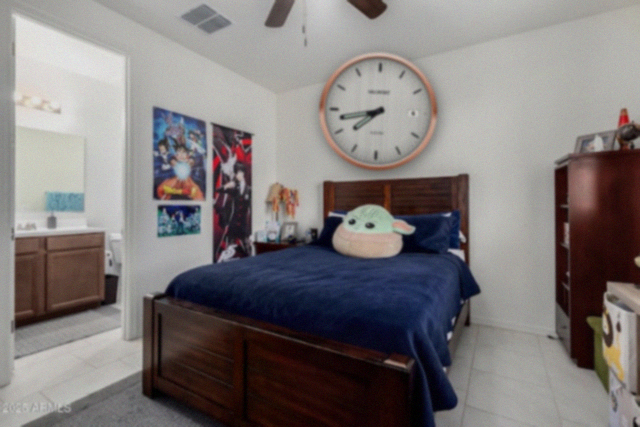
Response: 7:43
